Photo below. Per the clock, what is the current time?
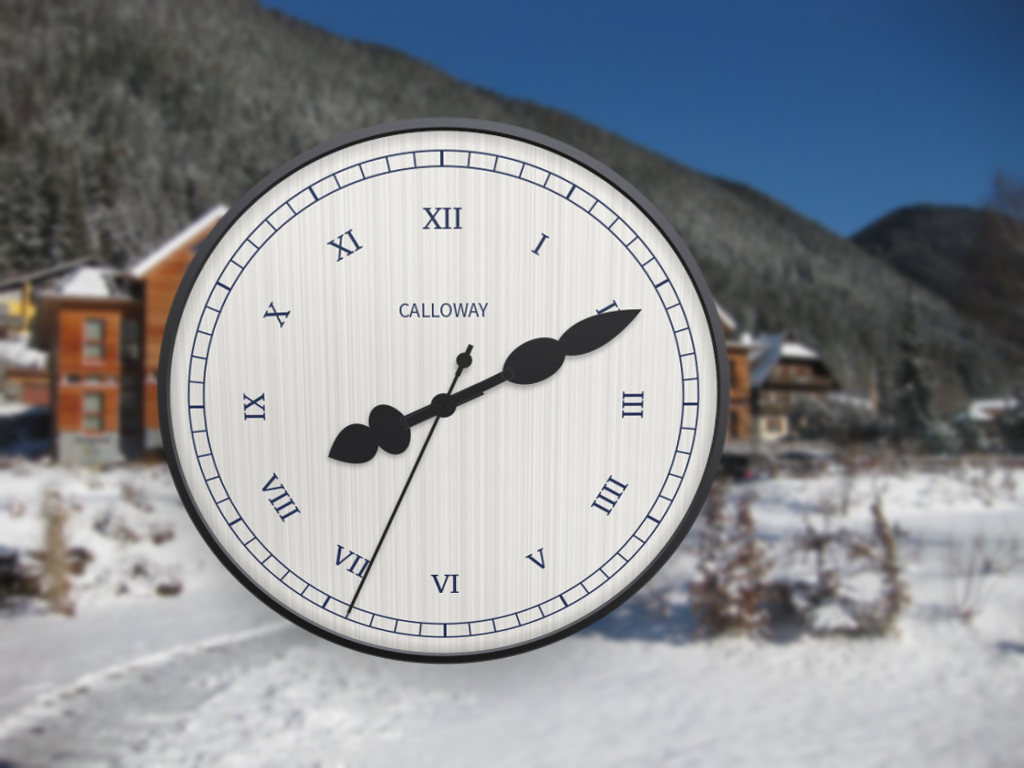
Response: 8:10:34
